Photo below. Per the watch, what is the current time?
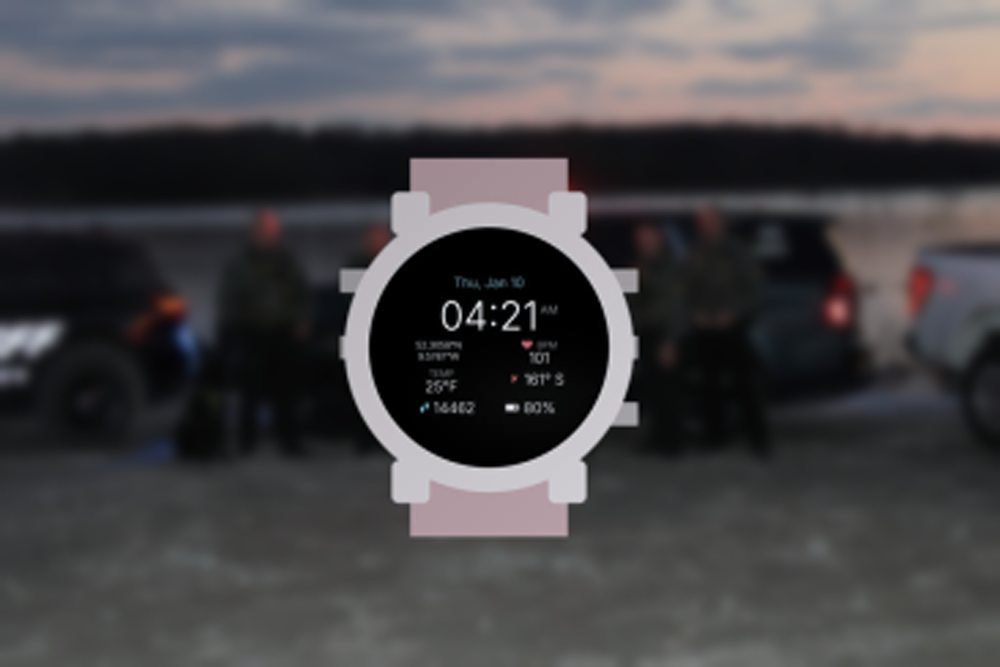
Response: 4:21
